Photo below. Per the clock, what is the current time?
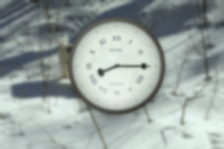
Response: 8:15
